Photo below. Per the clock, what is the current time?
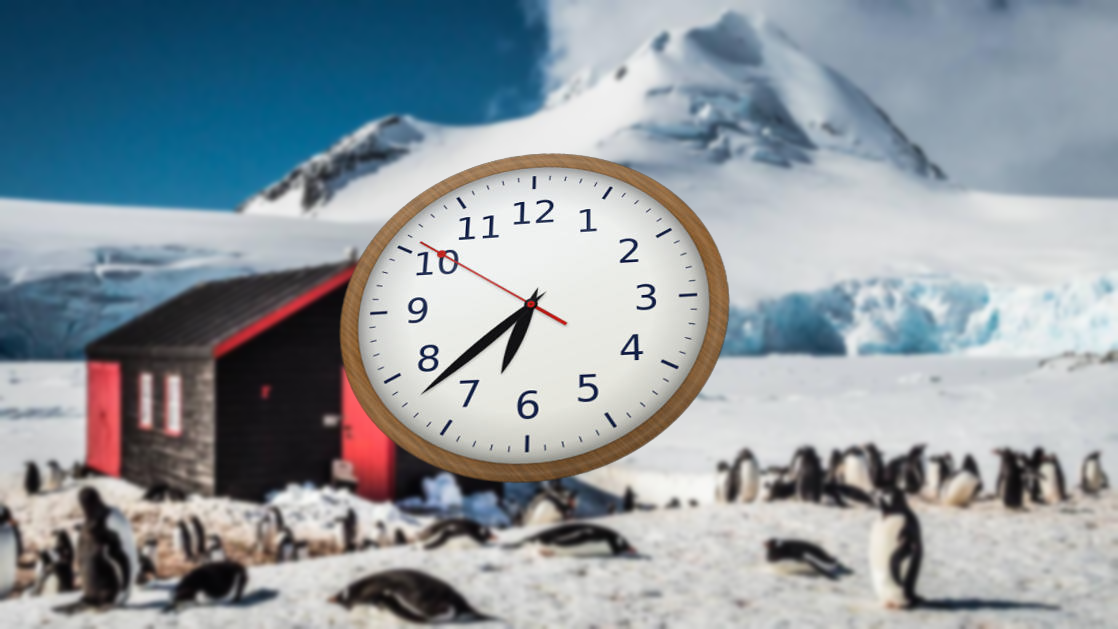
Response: 6:37:51
